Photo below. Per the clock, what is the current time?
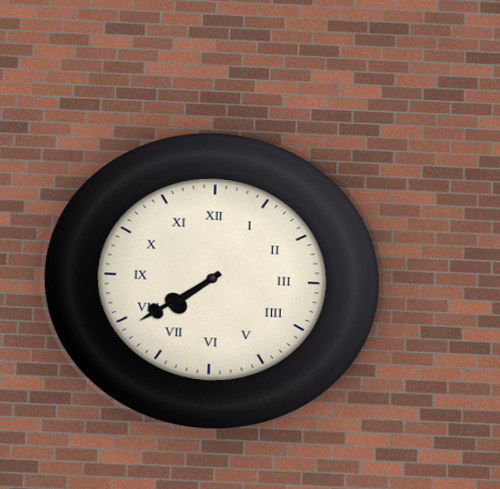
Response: 7:39
